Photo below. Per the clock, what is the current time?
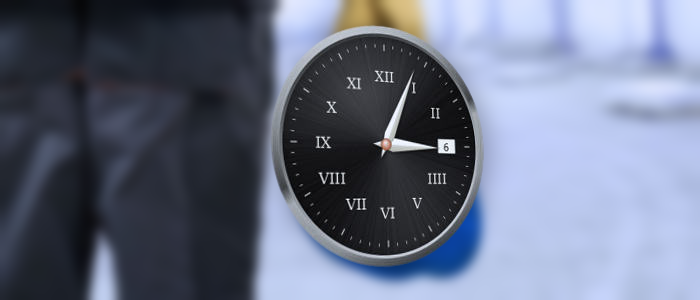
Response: 3:04
